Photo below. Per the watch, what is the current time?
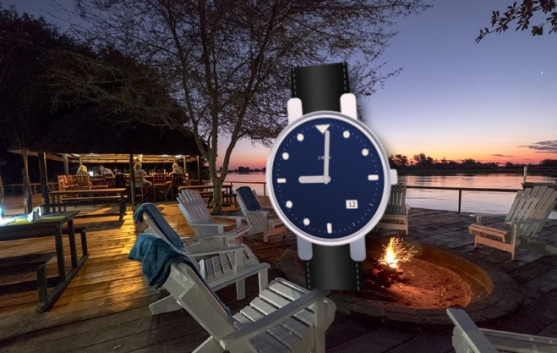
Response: 9:01
